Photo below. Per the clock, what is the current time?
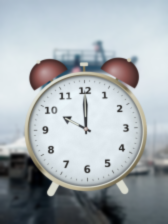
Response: 10:00
